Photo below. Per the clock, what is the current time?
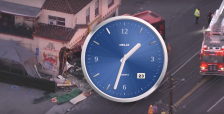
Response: 1:33
